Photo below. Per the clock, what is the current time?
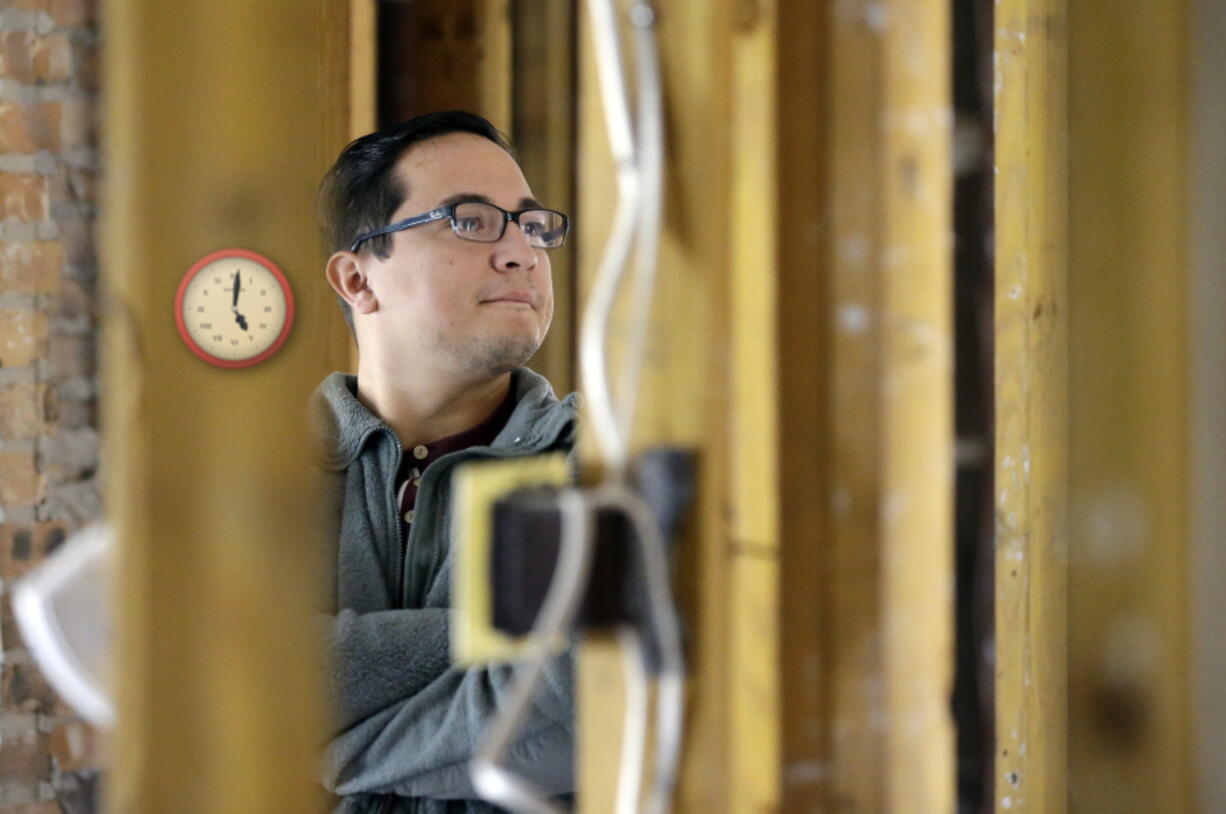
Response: 5:01
